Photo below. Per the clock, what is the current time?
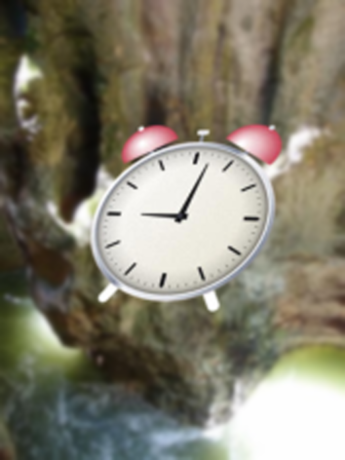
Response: 9:02
